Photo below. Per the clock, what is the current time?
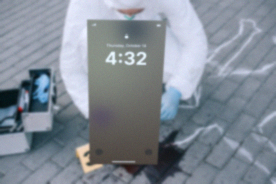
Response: 4:32
